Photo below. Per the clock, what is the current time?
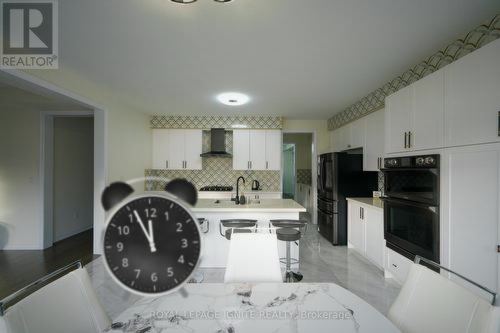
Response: 11:56
